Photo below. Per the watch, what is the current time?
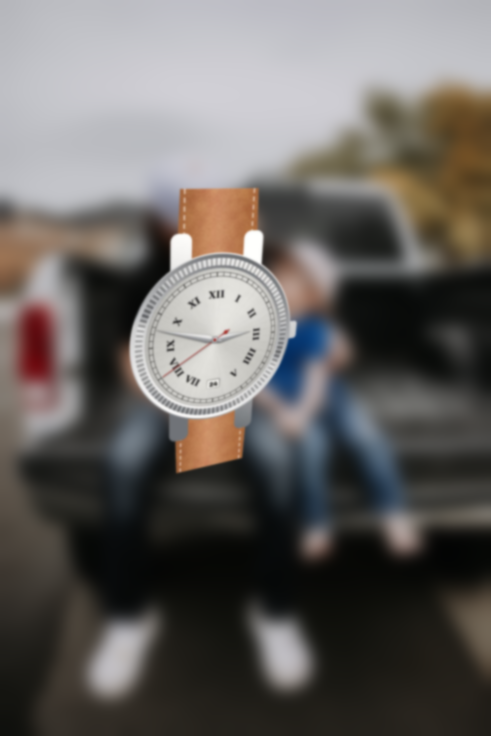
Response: 2:47:40
